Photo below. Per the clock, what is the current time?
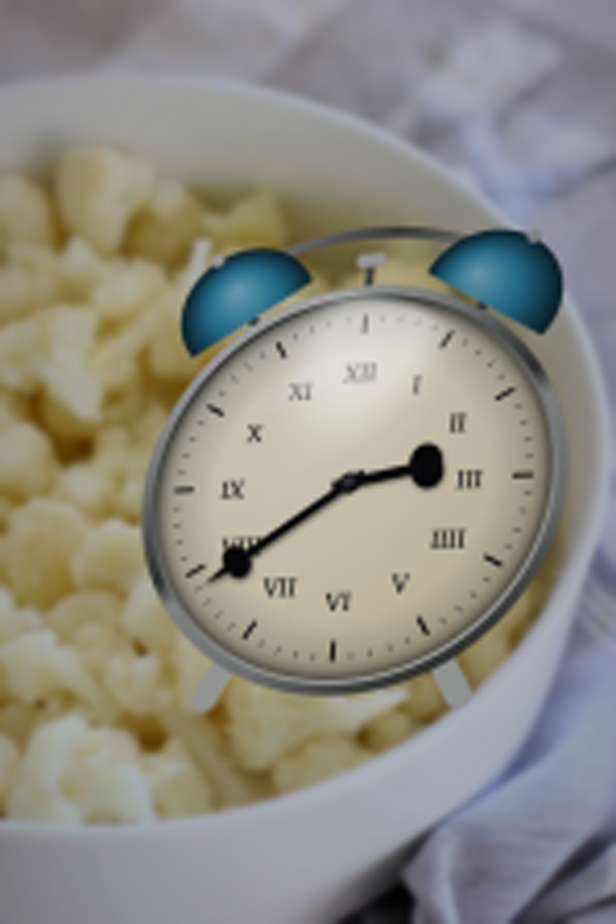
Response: 2:39
